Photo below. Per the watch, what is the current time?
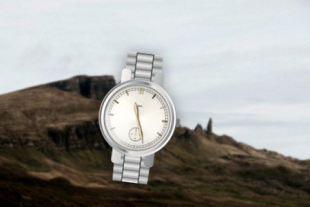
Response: 11:27
